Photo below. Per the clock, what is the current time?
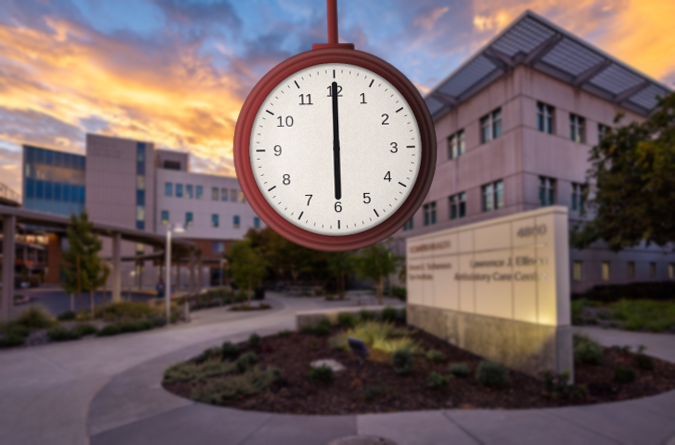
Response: 6:00
